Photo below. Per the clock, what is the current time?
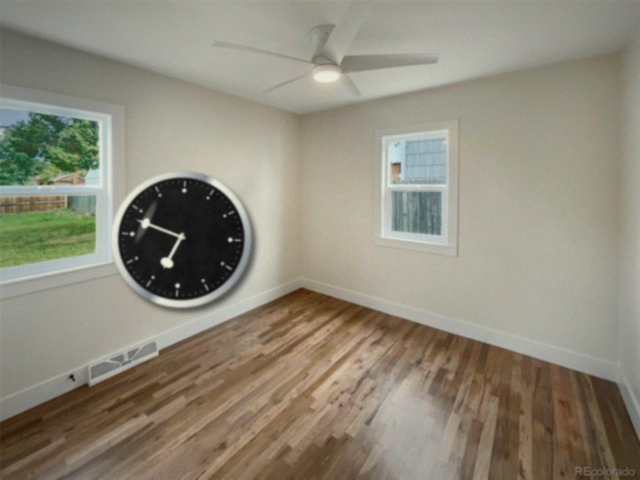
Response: 6:48
